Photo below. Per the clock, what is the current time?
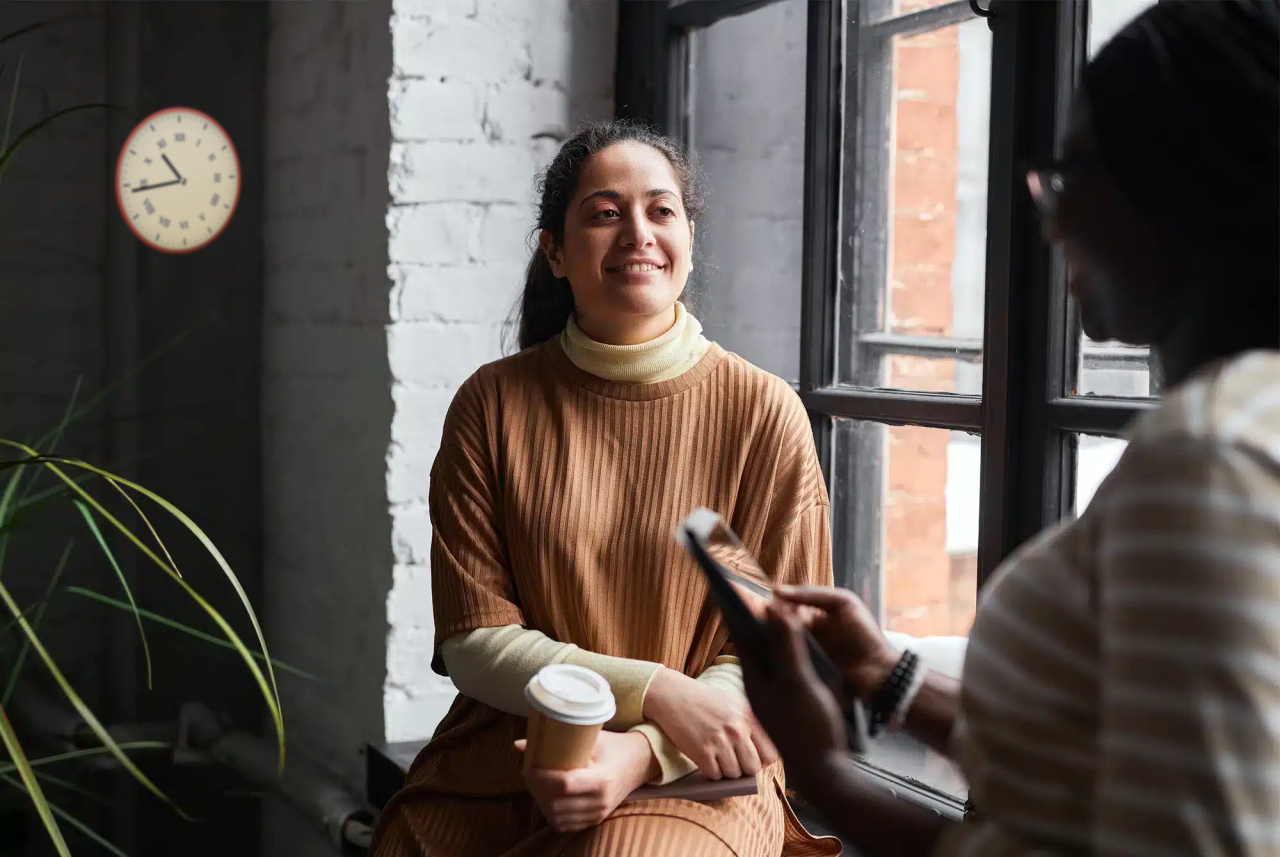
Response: 10:44
